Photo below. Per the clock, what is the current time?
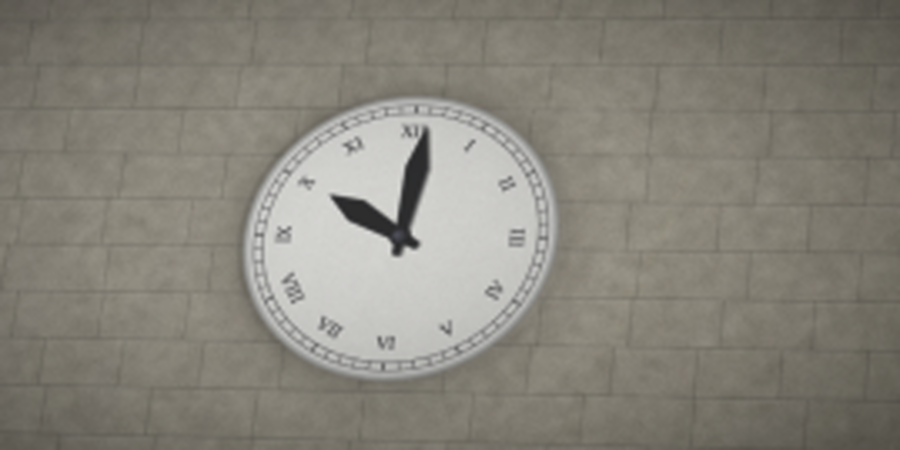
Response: 10:01
